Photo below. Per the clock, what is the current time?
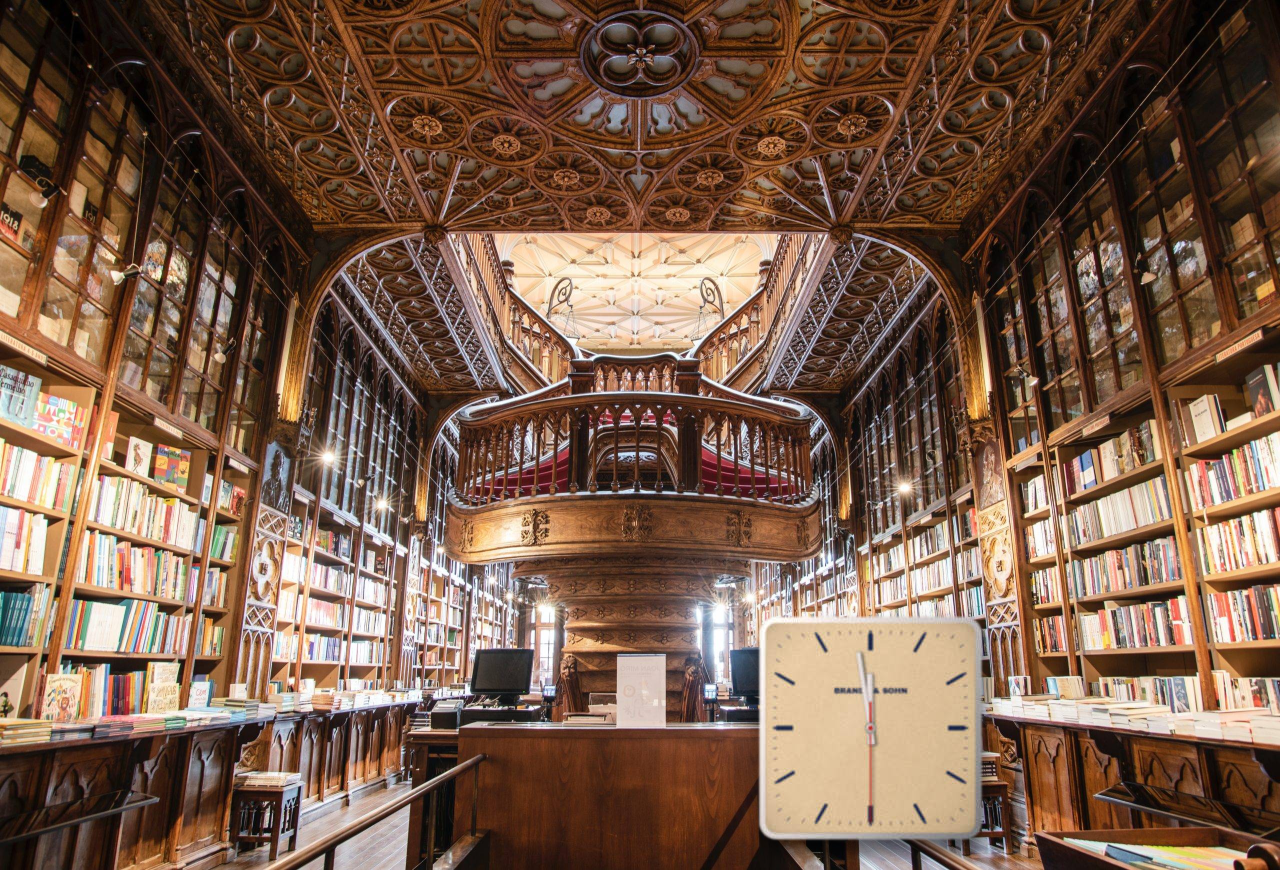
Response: 11:58:30
